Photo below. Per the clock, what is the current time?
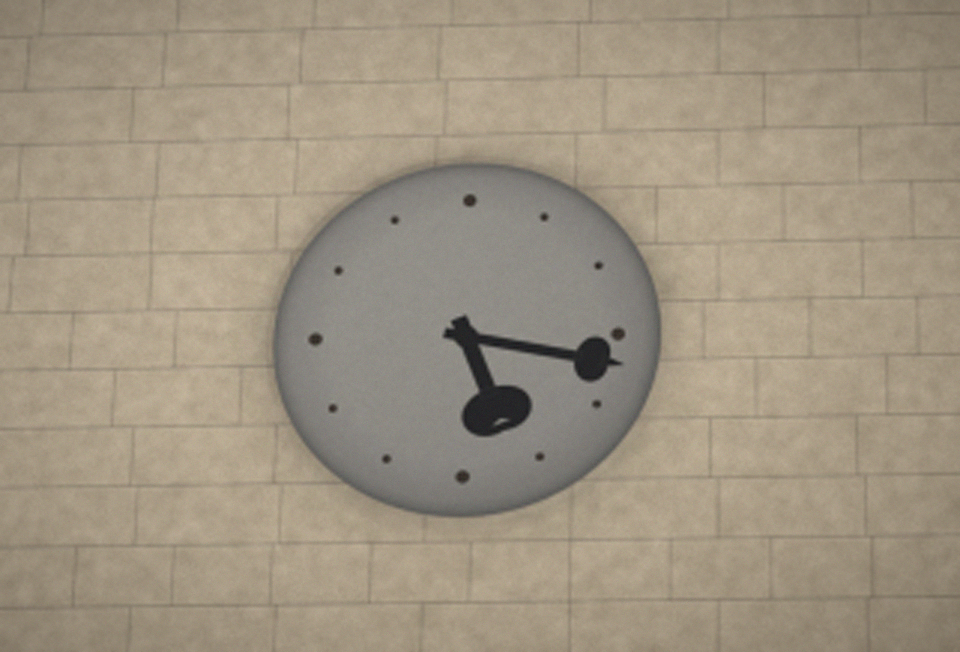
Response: 5:17
